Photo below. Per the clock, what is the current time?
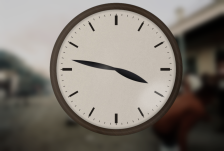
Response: 3:47
